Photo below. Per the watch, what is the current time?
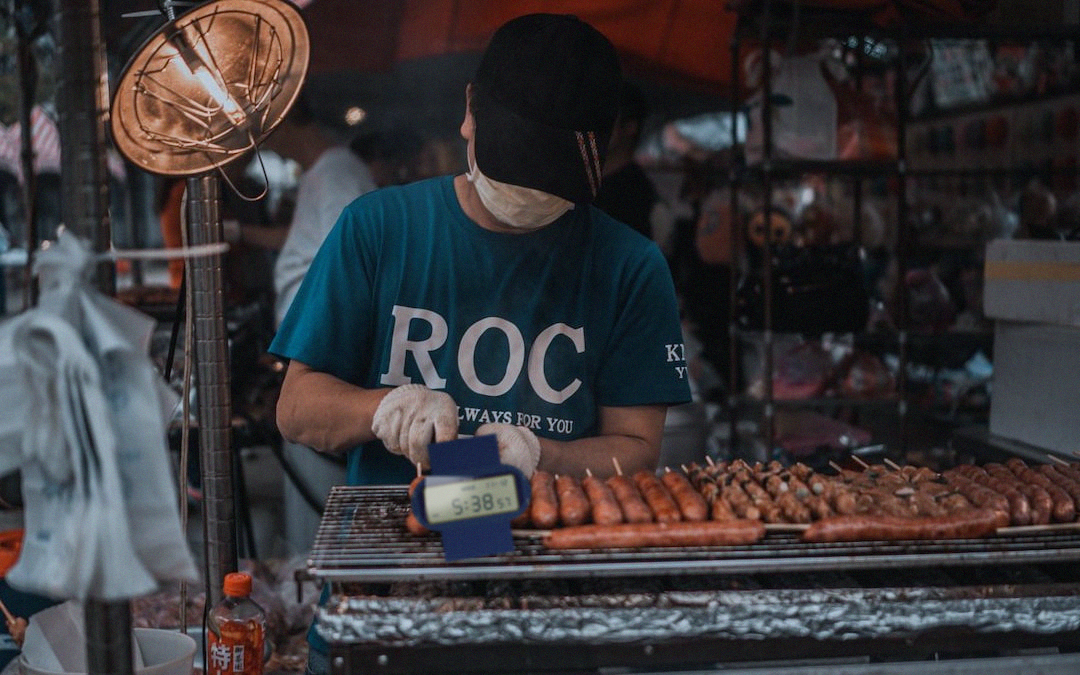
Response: 5:38
